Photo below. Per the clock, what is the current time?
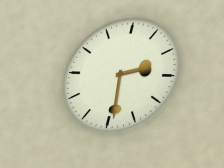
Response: 2:29
